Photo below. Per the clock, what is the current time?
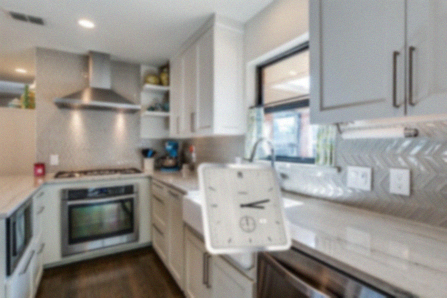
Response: 3:13
